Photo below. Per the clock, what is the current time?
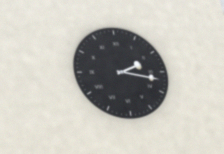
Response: 2:17
